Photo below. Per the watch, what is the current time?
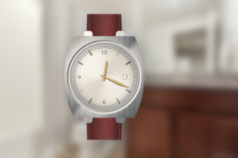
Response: 12:19
